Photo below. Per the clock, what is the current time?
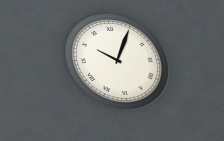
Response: 10:05
